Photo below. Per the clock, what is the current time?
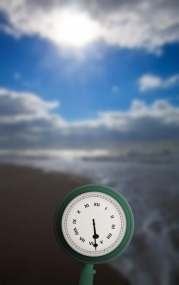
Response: 5:28
